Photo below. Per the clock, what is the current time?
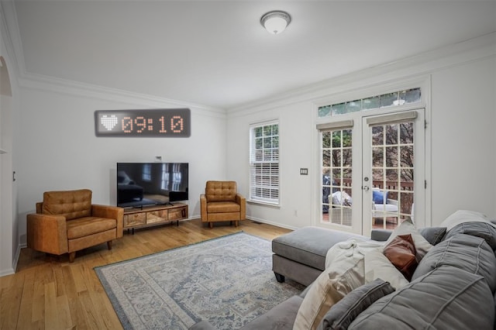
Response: 9:10
